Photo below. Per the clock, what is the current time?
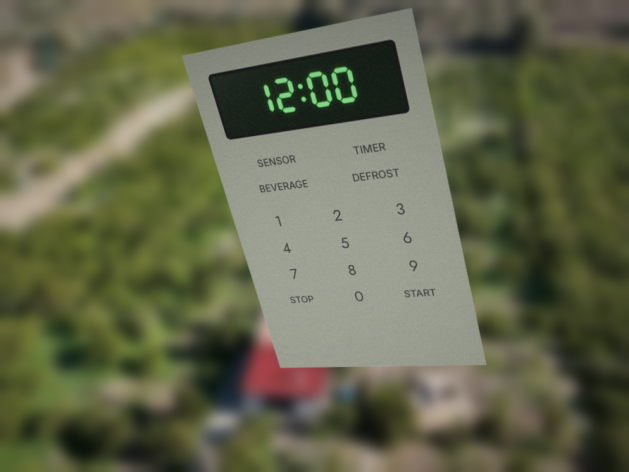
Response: 12:00
